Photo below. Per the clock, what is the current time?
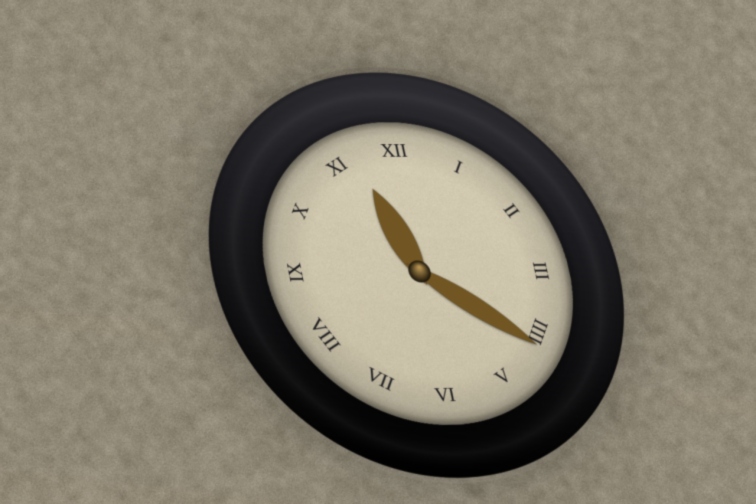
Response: 11:21
